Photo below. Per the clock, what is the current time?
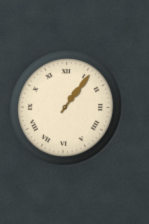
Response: 1:06
